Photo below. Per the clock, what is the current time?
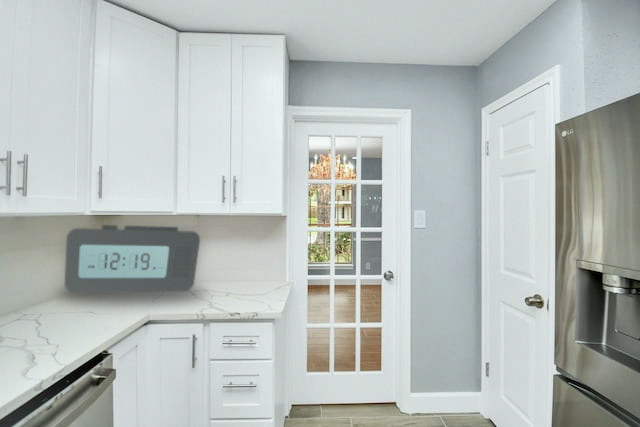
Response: 12:19
